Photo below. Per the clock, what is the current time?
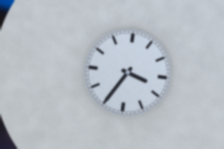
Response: 3:35
